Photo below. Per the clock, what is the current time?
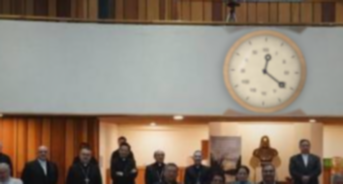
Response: 12:21
